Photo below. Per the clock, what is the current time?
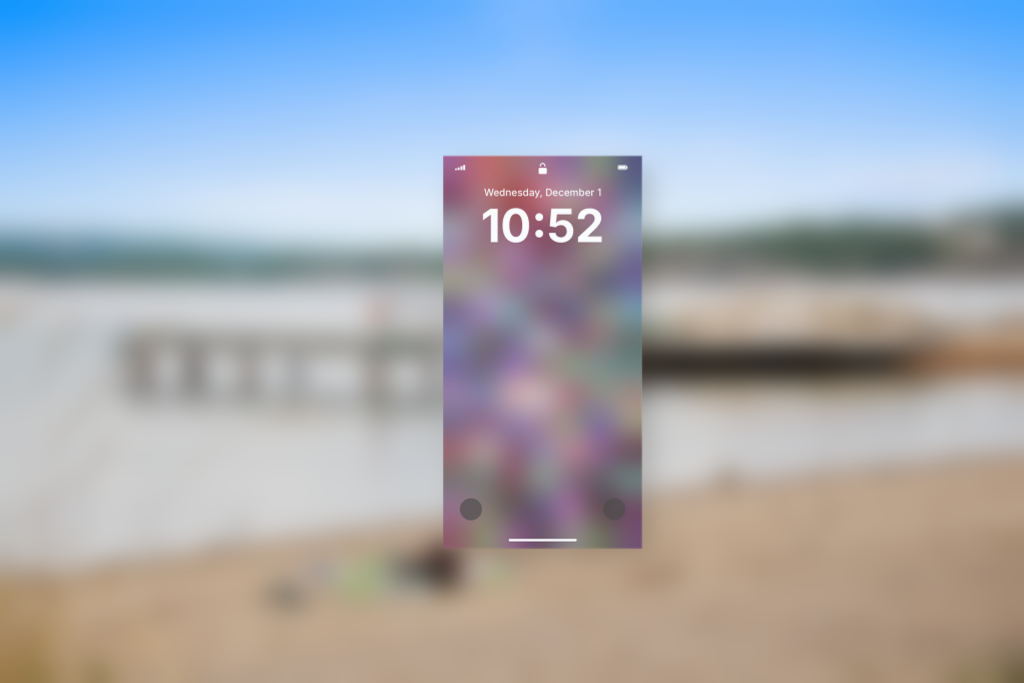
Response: 10:52
